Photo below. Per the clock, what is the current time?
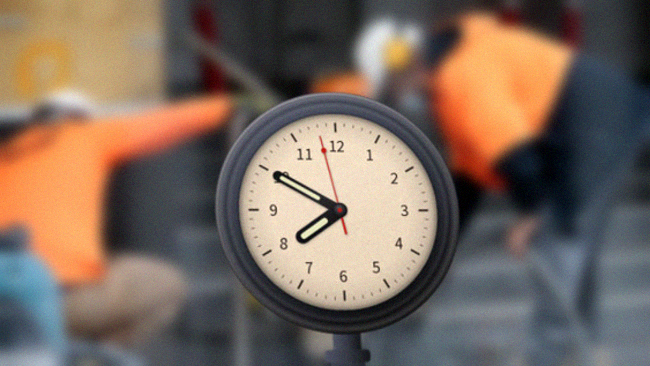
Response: 7:49:58
